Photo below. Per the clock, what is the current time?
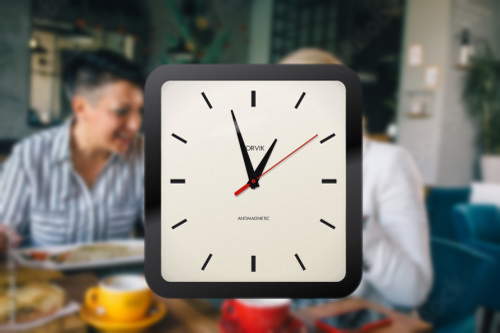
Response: 12:57:09
